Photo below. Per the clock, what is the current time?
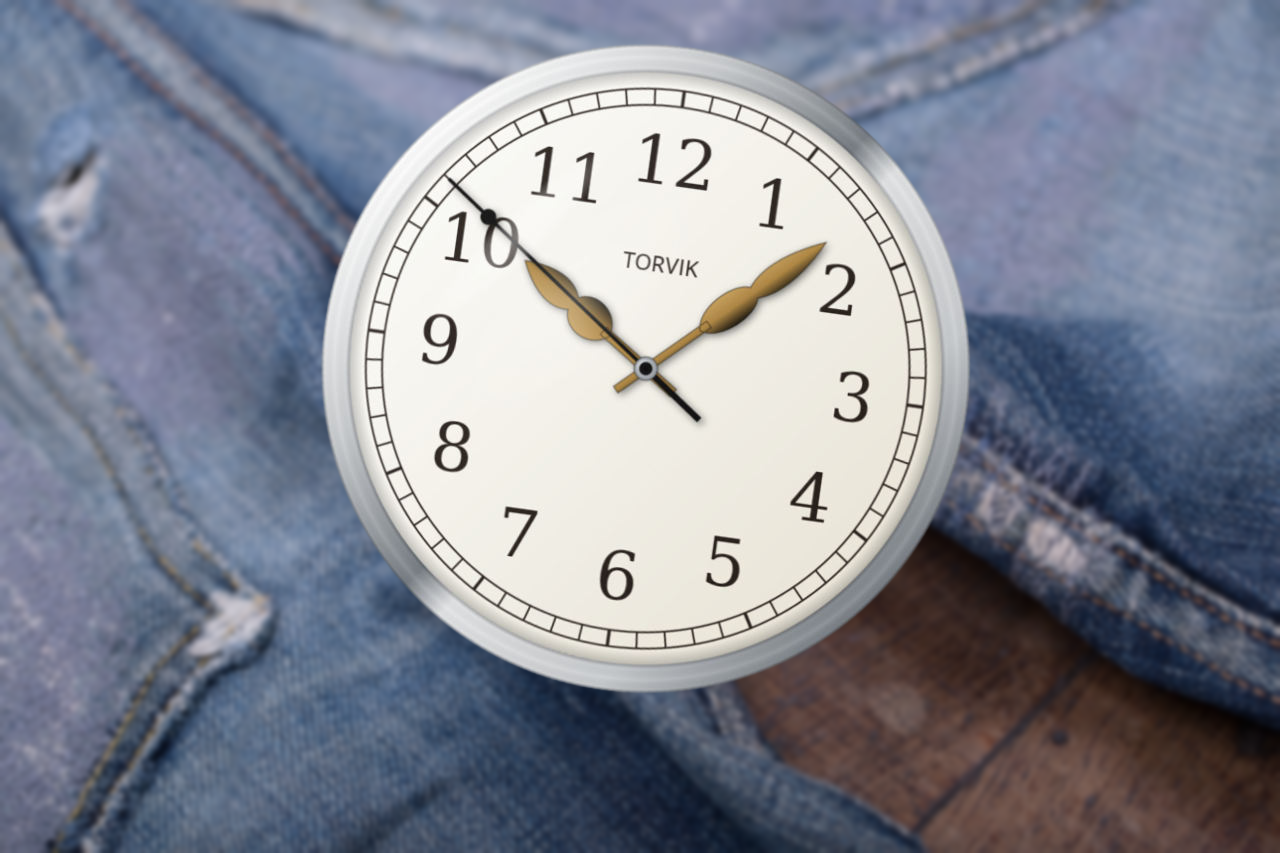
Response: 10:07:51
